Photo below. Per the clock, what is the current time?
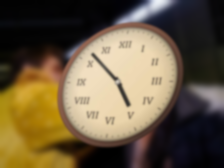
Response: 4:52
